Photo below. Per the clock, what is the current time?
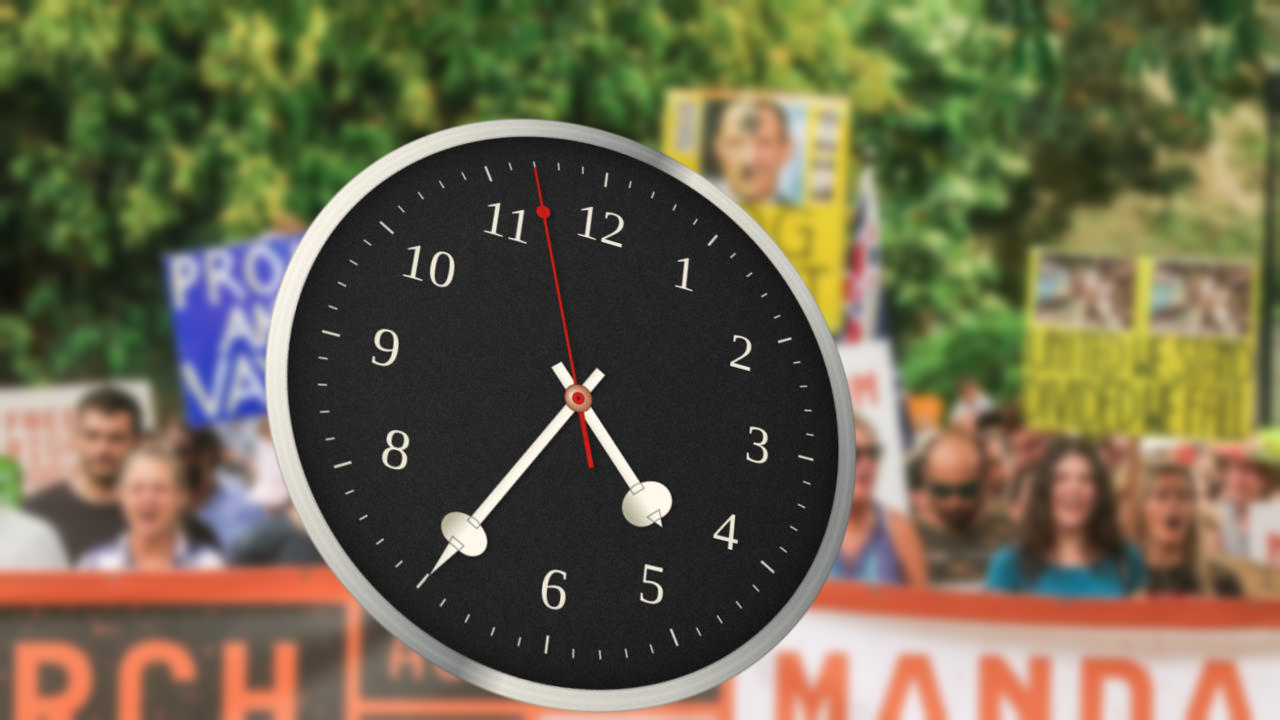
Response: 4:34:57
